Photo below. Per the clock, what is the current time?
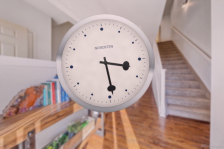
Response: 3:29
